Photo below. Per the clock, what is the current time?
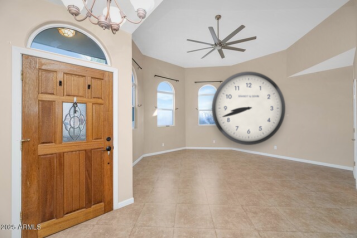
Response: 8:42
